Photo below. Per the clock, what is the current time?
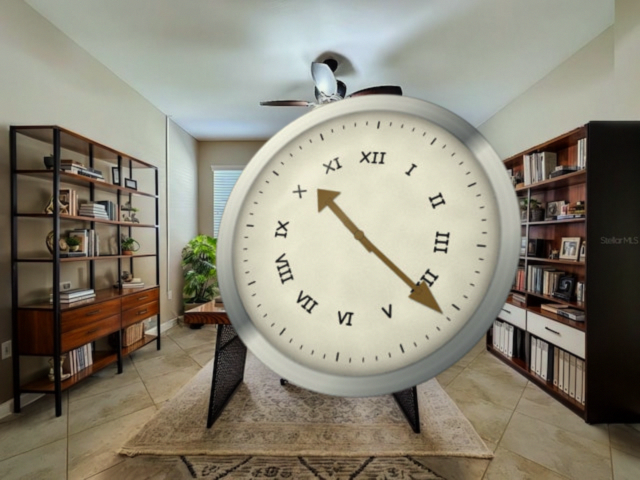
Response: 10:21
